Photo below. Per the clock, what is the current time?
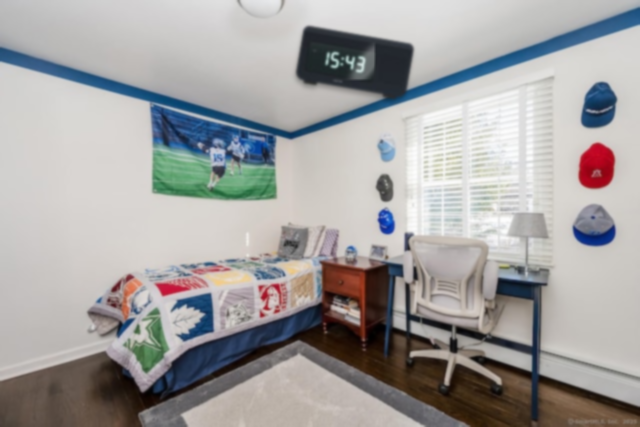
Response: 15:43
